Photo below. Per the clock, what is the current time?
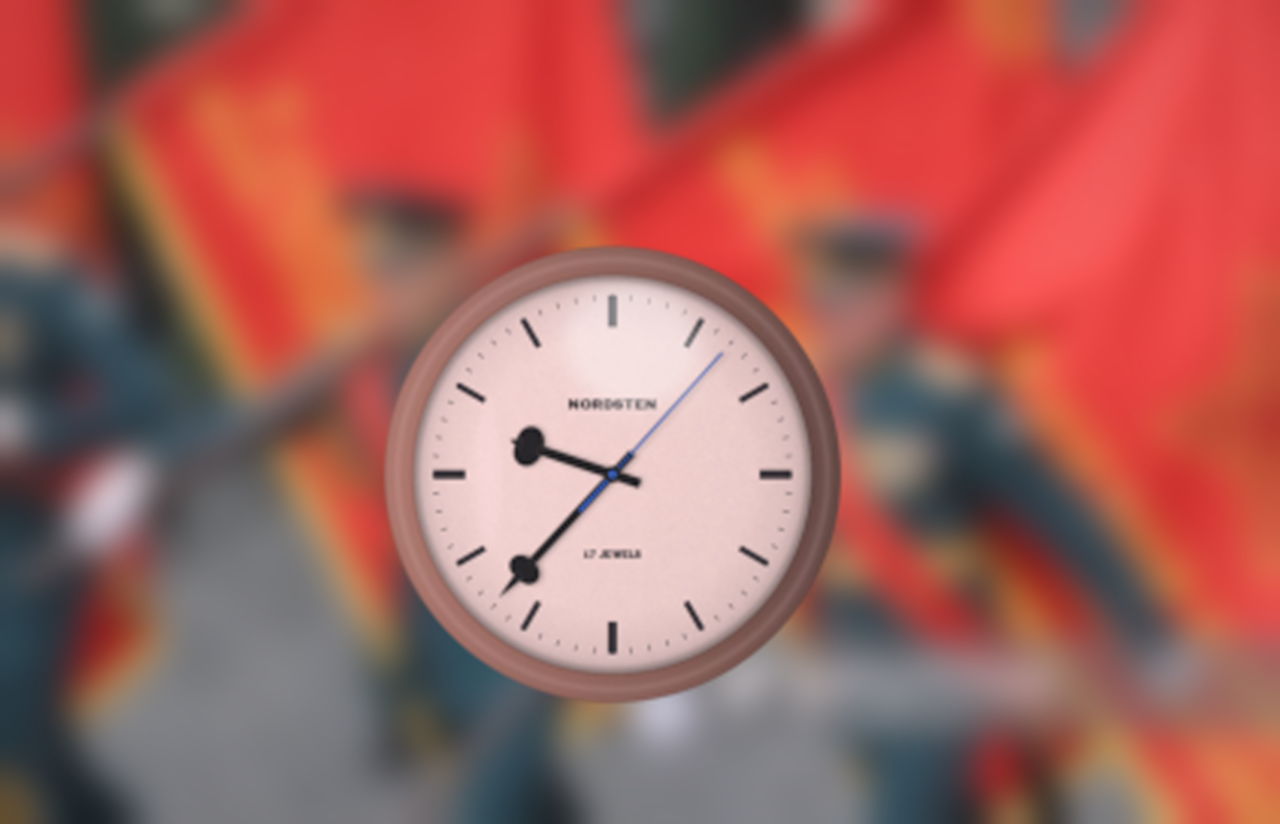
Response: 9:37:07
